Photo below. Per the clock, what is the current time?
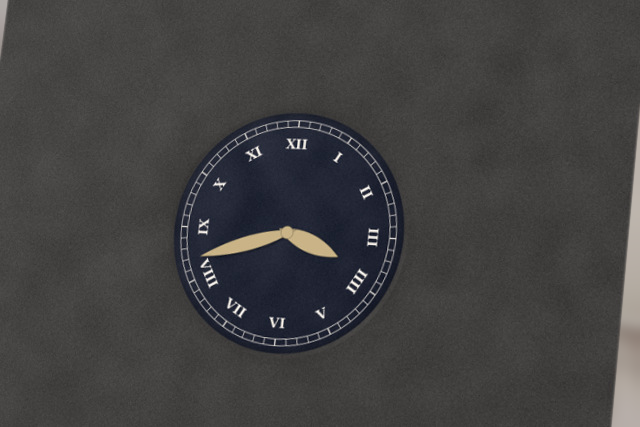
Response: 3:42
